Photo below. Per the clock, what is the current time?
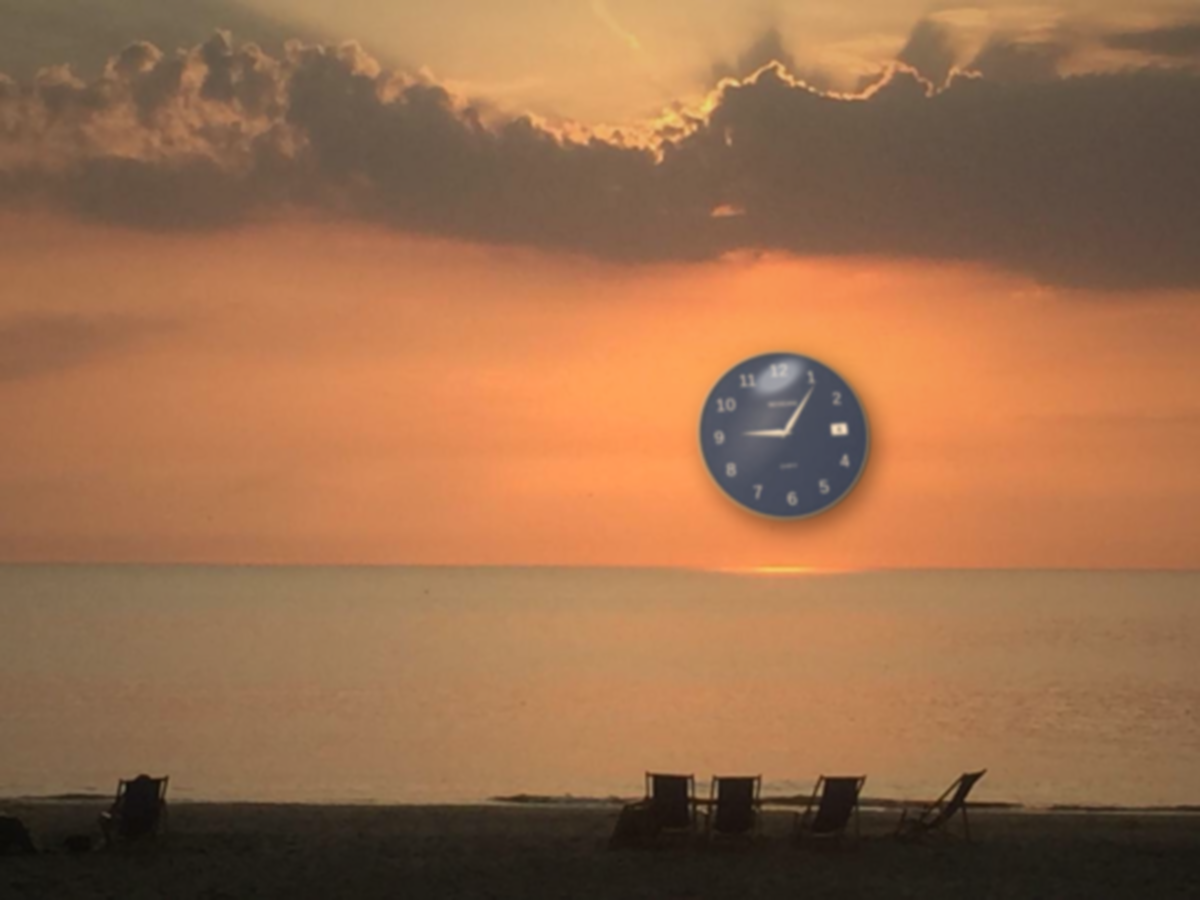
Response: 9:06
